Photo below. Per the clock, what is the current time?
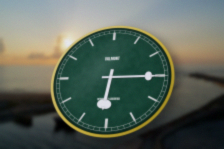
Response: 6:15
